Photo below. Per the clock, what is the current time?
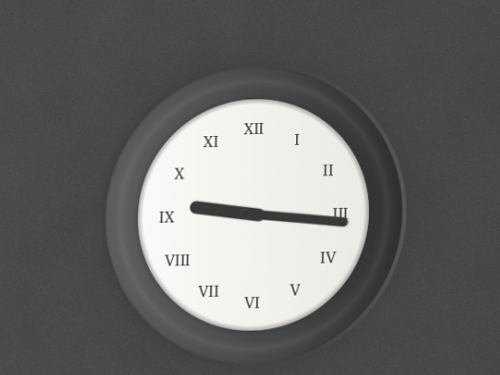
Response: 9:16
